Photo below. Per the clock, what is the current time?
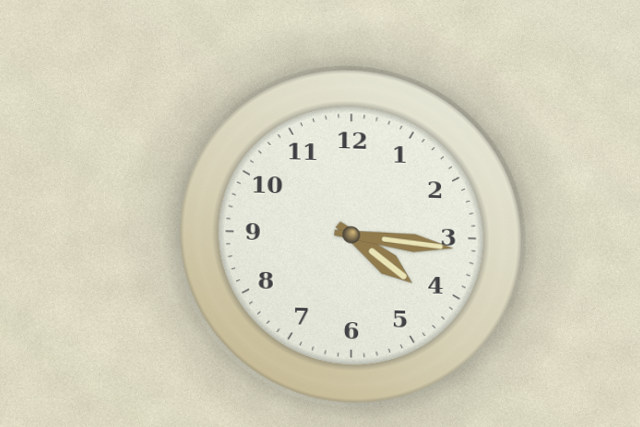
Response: 4:16
